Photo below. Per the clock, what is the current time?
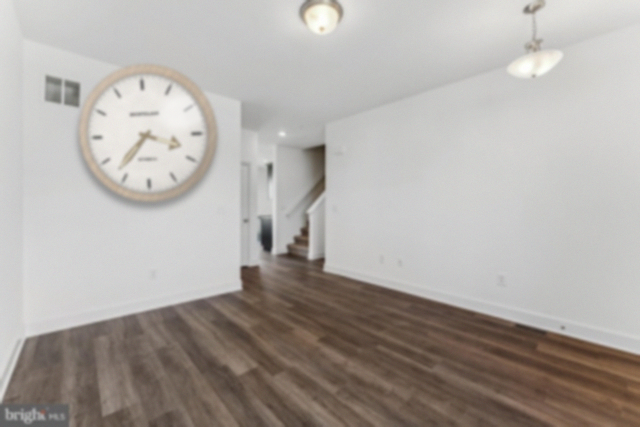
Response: 3:37
